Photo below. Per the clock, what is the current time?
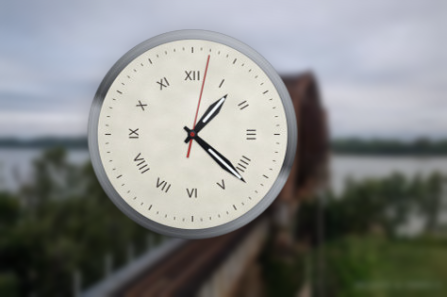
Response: 1:22:02
